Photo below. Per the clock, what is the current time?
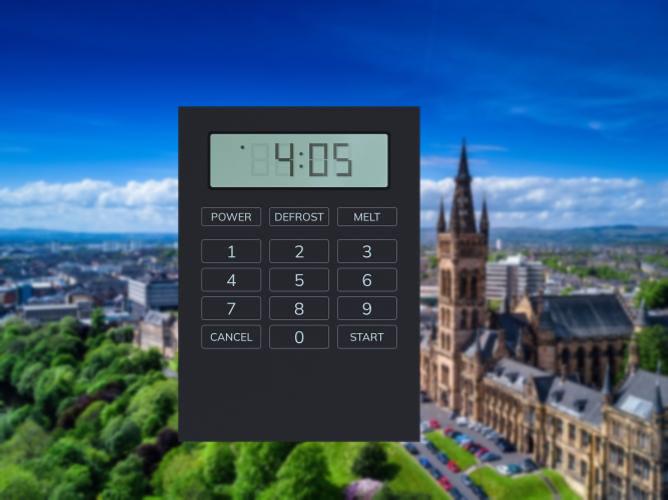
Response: 4:05
